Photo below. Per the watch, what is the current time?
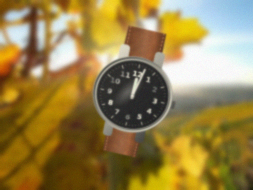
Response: 12:02
